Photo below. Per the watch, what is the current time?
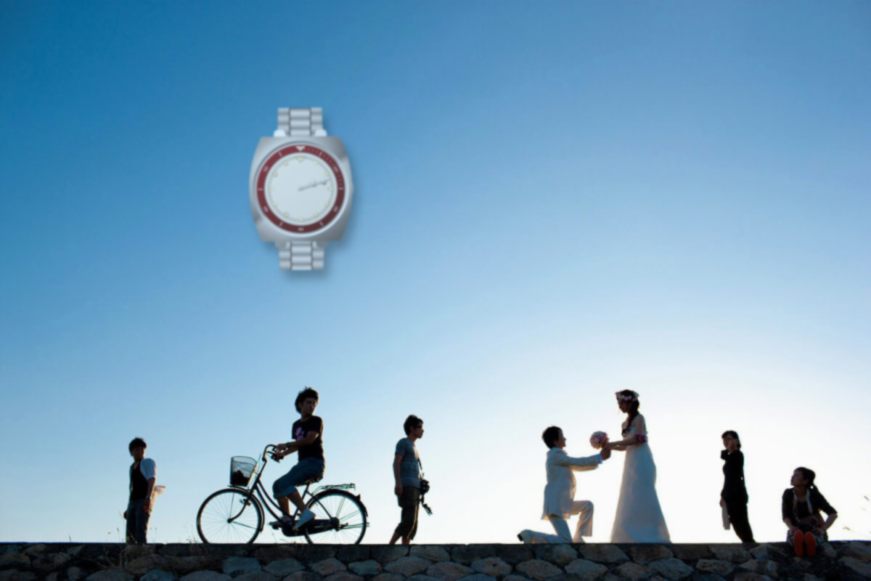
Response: 2:12
